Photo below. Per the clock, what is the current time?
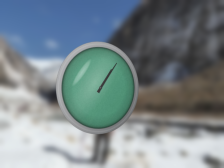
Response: 1:06
